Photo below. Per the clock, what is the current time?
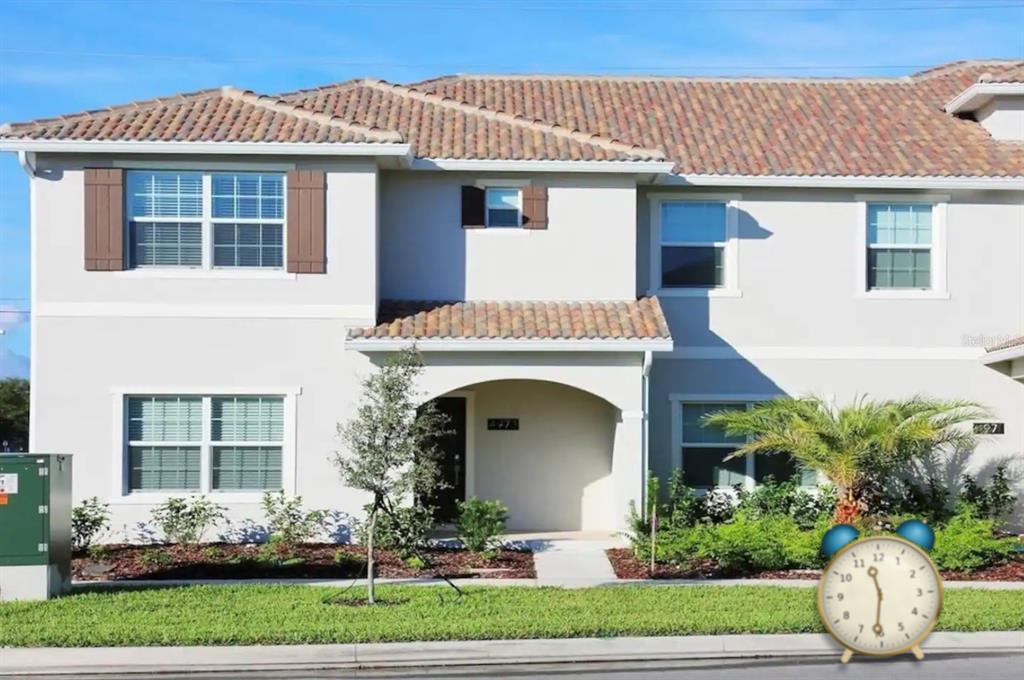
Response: 11:31
